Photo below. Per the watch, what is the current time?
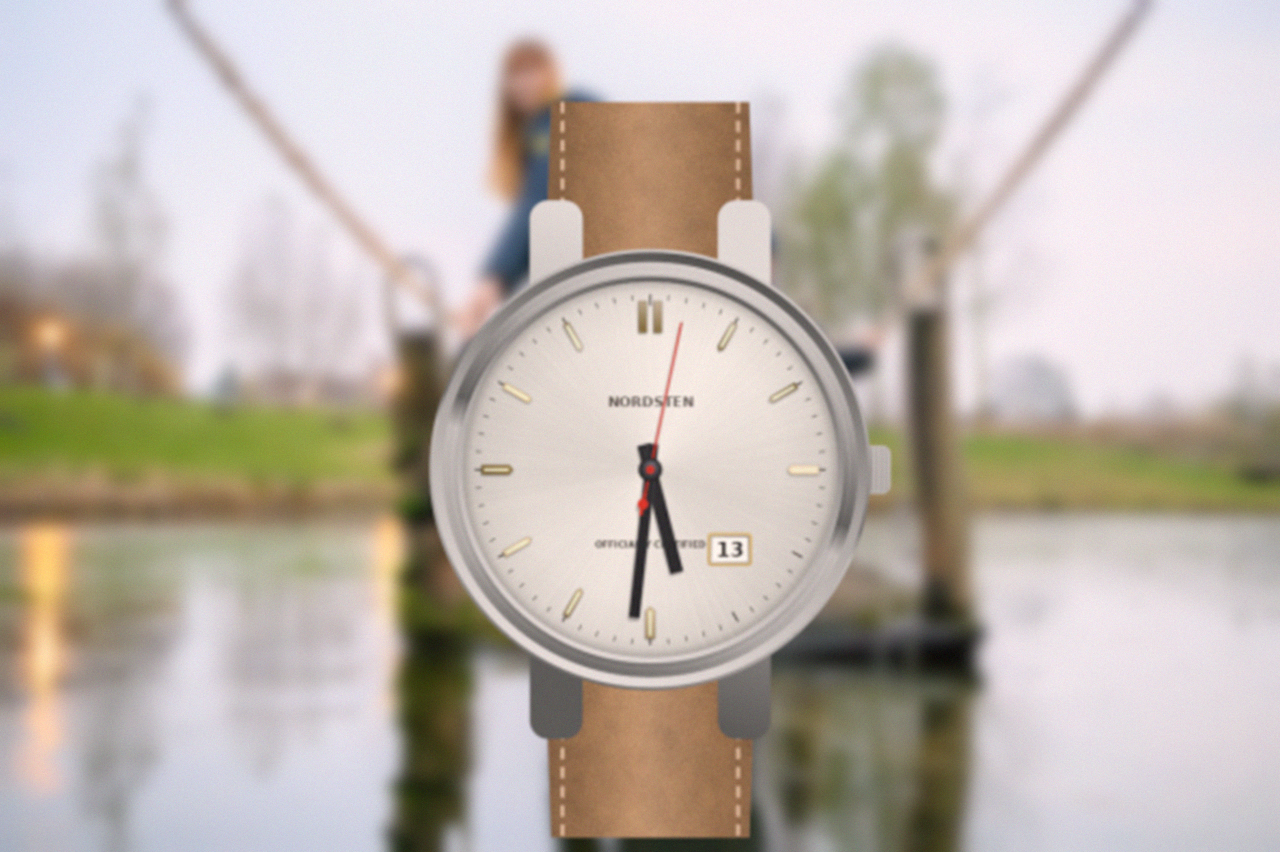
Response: 5:31:02
